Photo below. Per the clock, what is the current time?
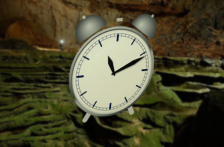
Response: 11:11
